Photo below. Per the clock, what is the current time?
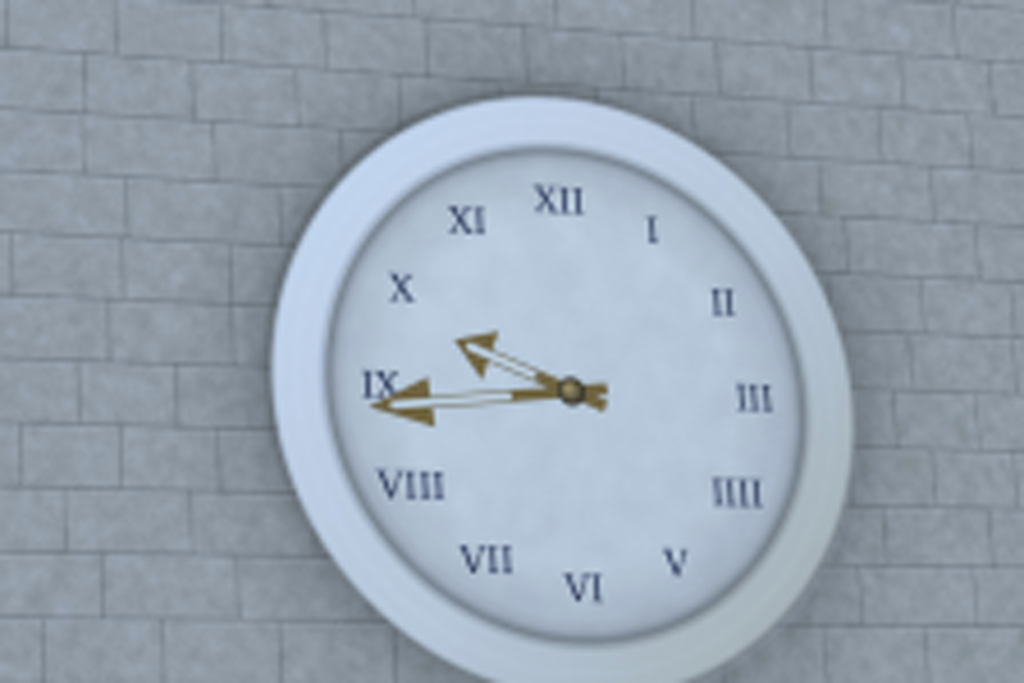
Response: 9:44
